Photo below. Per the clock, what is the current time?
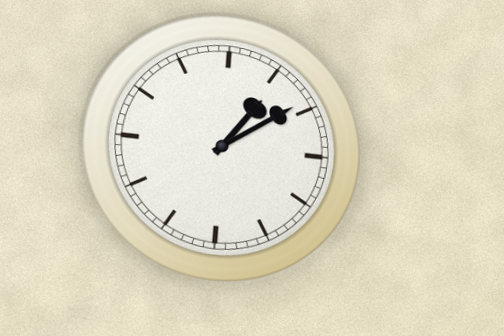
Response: 1:09
